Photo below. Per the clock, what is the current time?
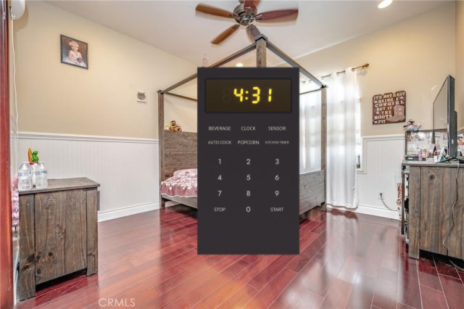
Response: 4:31
